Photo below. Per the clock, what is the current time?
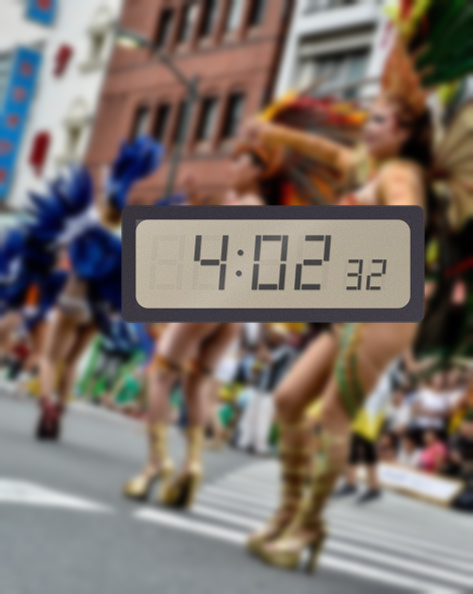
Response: 4:02:32
